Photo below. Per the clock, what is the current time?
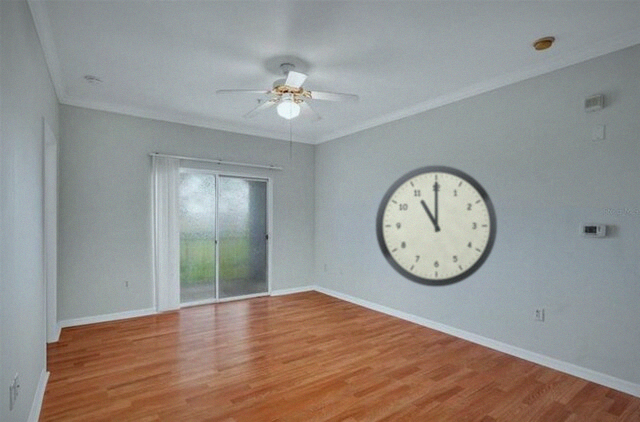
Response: 11:00
